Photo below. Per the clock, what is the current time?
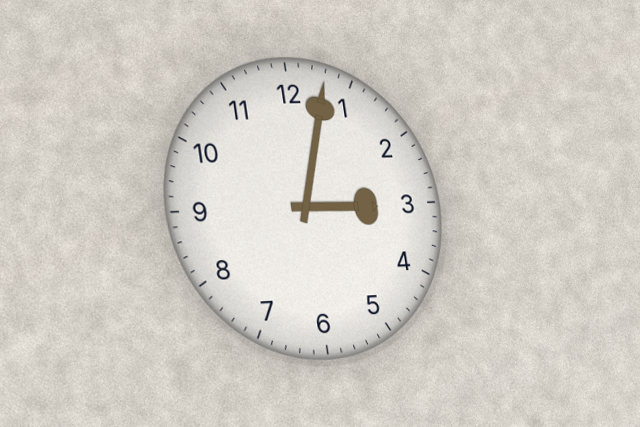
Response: 3:03
